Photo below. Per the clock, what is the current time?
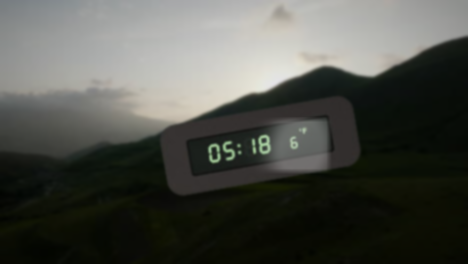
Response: 5:18
